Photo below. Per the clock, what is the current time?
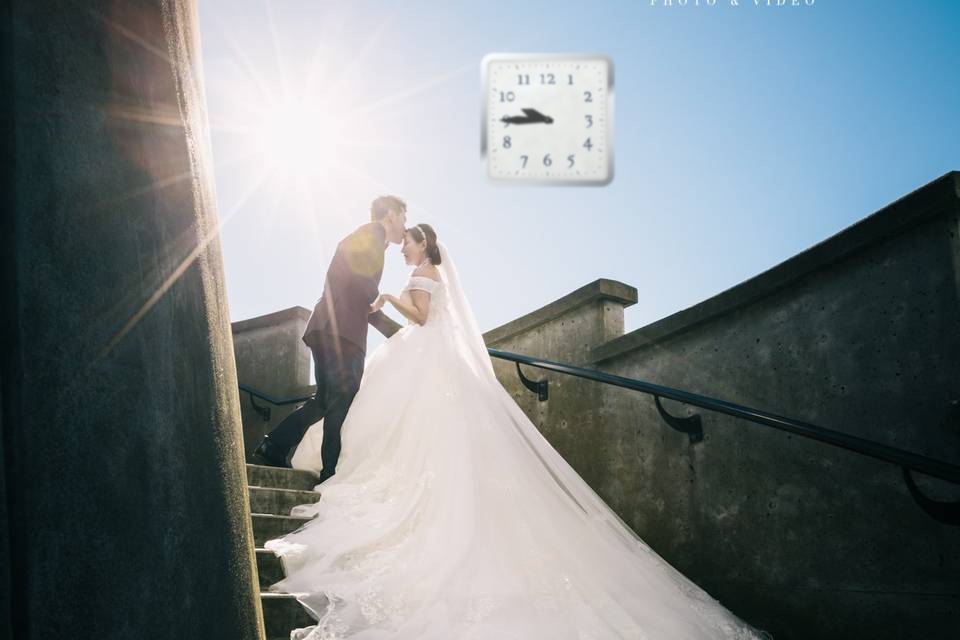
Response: 9:45
